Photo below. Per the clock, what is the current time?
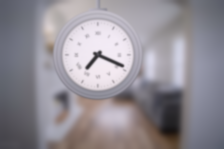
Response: 7:19
